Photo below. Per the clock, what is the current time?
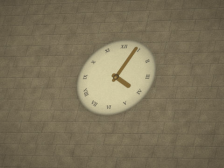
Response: 4:04
